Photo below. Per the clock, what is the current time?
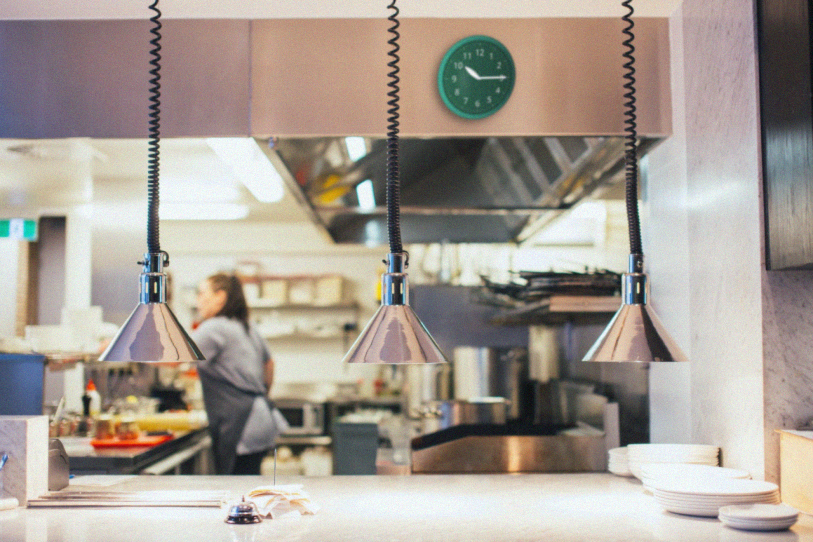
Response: 10:15
